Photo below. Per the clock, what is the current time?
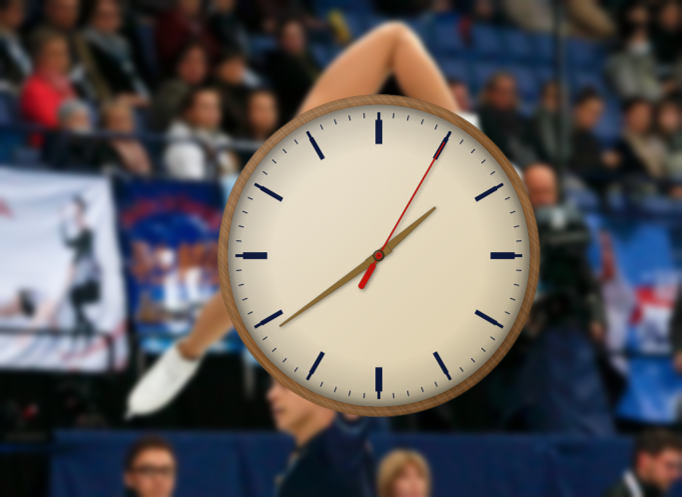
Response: 1:39:05
